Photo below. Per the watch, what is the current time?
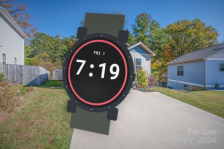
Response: 7:19
